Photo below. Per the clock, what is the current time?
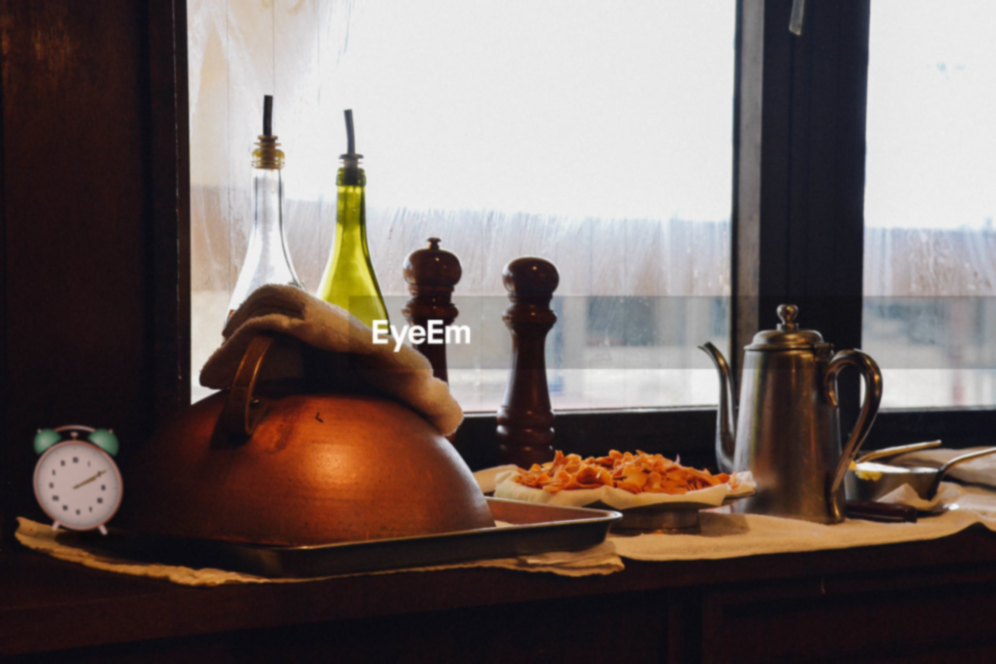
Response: 2:10
